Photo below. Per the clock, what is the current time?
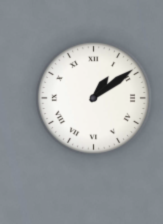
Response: 1:09
